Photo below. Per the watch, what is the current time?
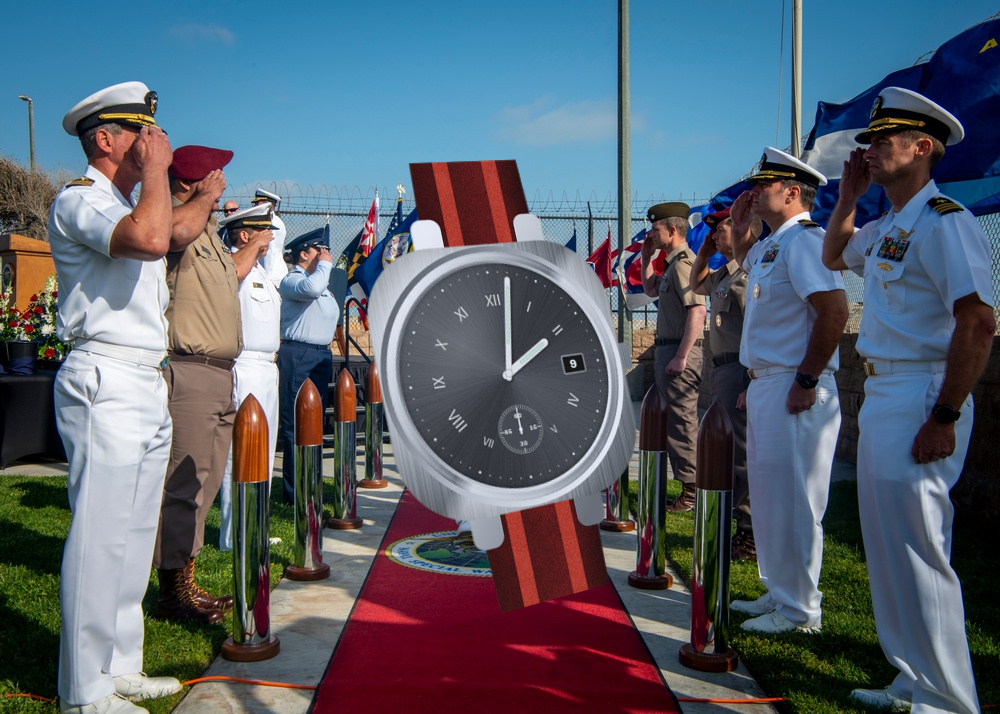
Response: 2:02
